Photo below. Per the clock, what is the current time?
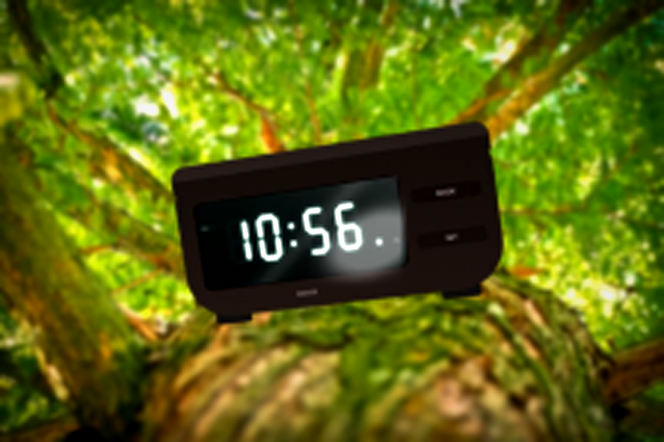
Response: 10:56
